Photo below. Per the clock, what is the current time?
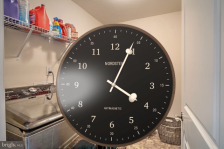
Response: 4:04
